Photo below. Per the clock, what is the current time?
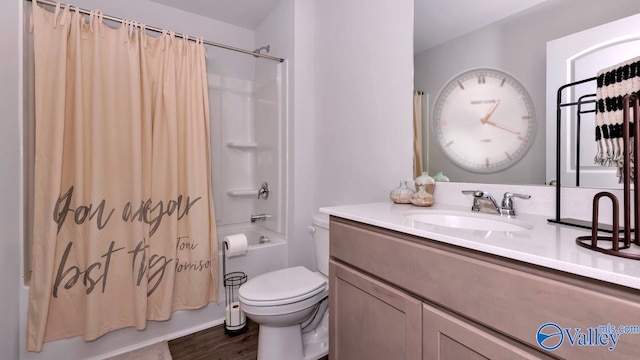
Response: 1:19
